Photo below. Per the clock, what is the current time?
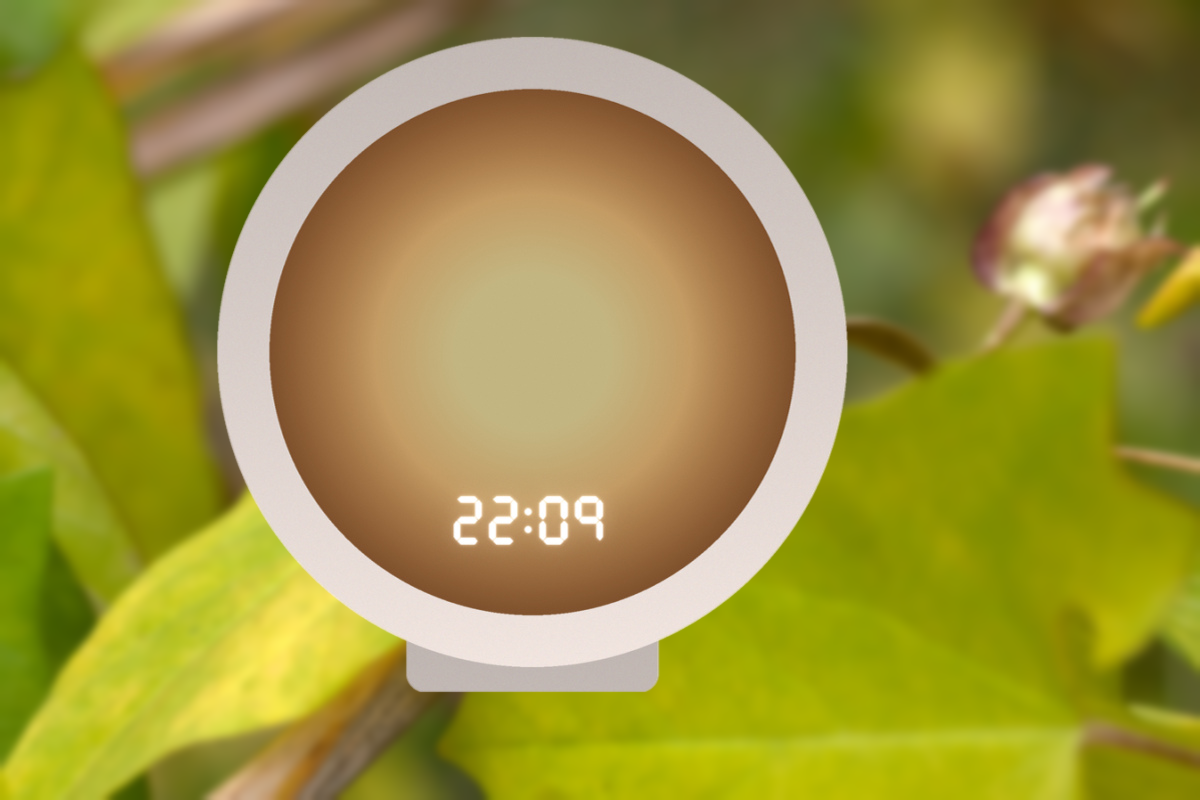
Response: 22:09
